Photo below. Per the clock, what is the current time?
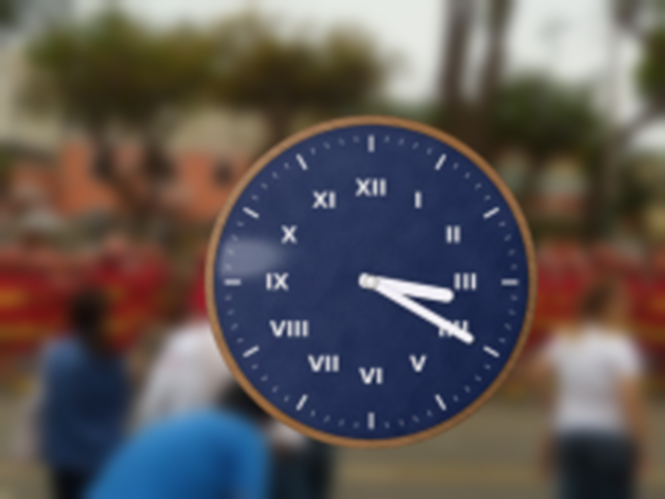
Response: 3:20
